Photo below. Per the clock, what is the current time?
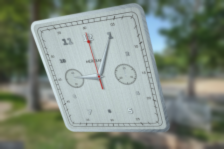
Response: 9:05
